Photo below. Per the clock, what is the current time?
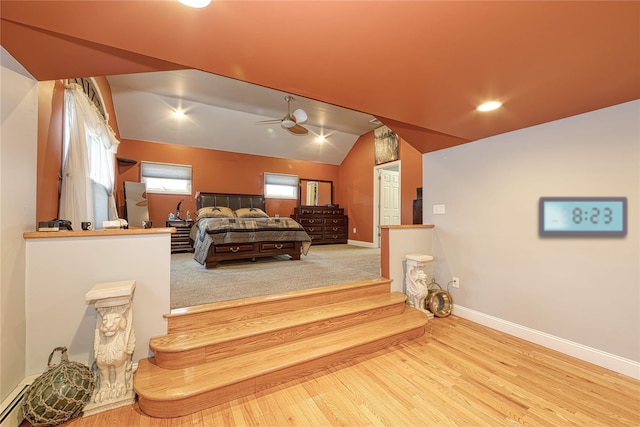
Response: 8:23
